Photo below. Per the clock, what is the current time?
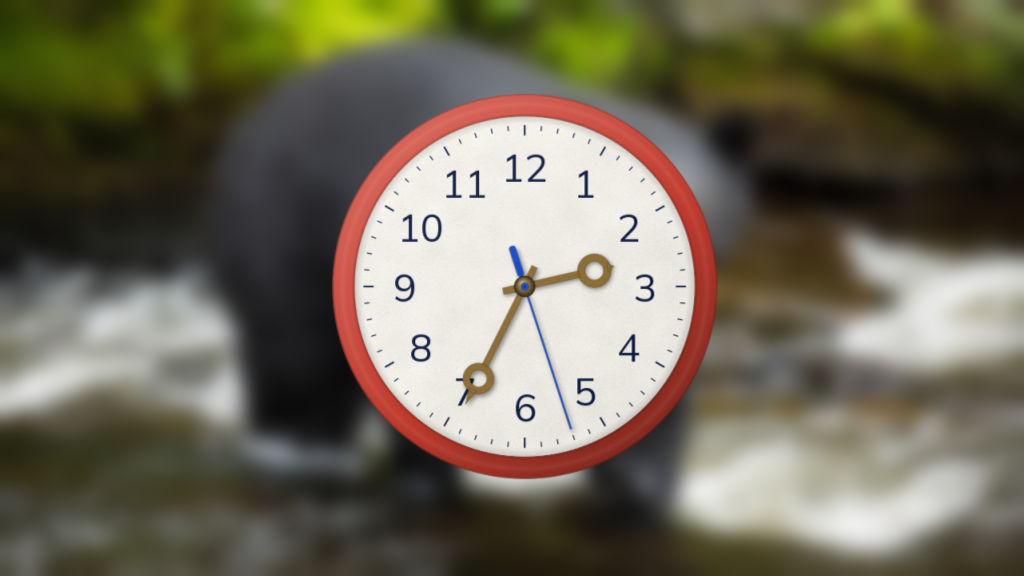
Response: 2:34:27
